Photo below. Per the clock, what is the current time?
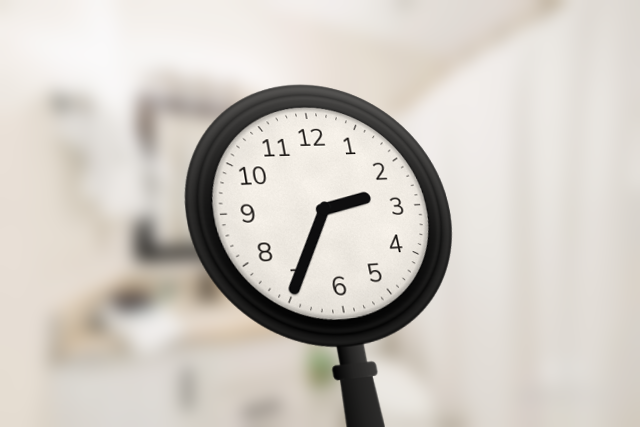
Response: 2:35
